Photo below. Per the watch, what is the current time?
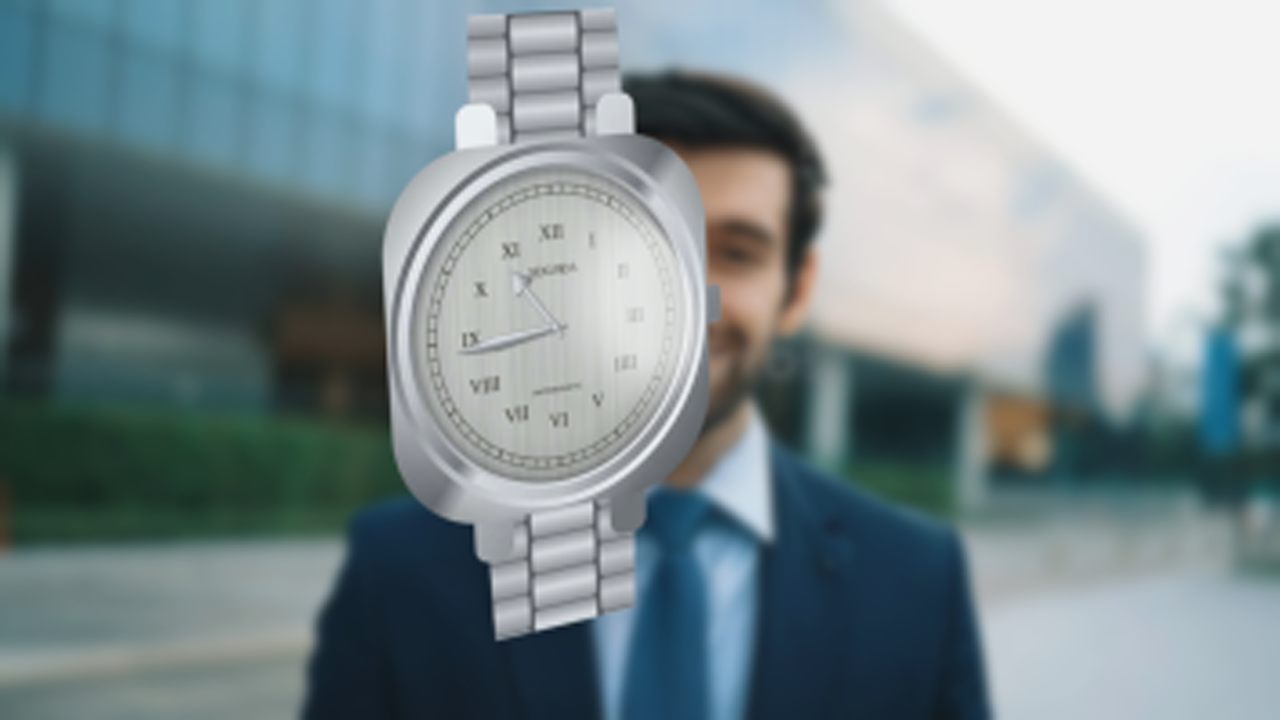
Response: 10:44
